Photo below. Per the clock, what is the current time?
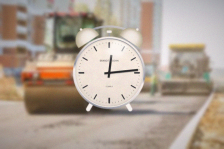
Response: 12:14
